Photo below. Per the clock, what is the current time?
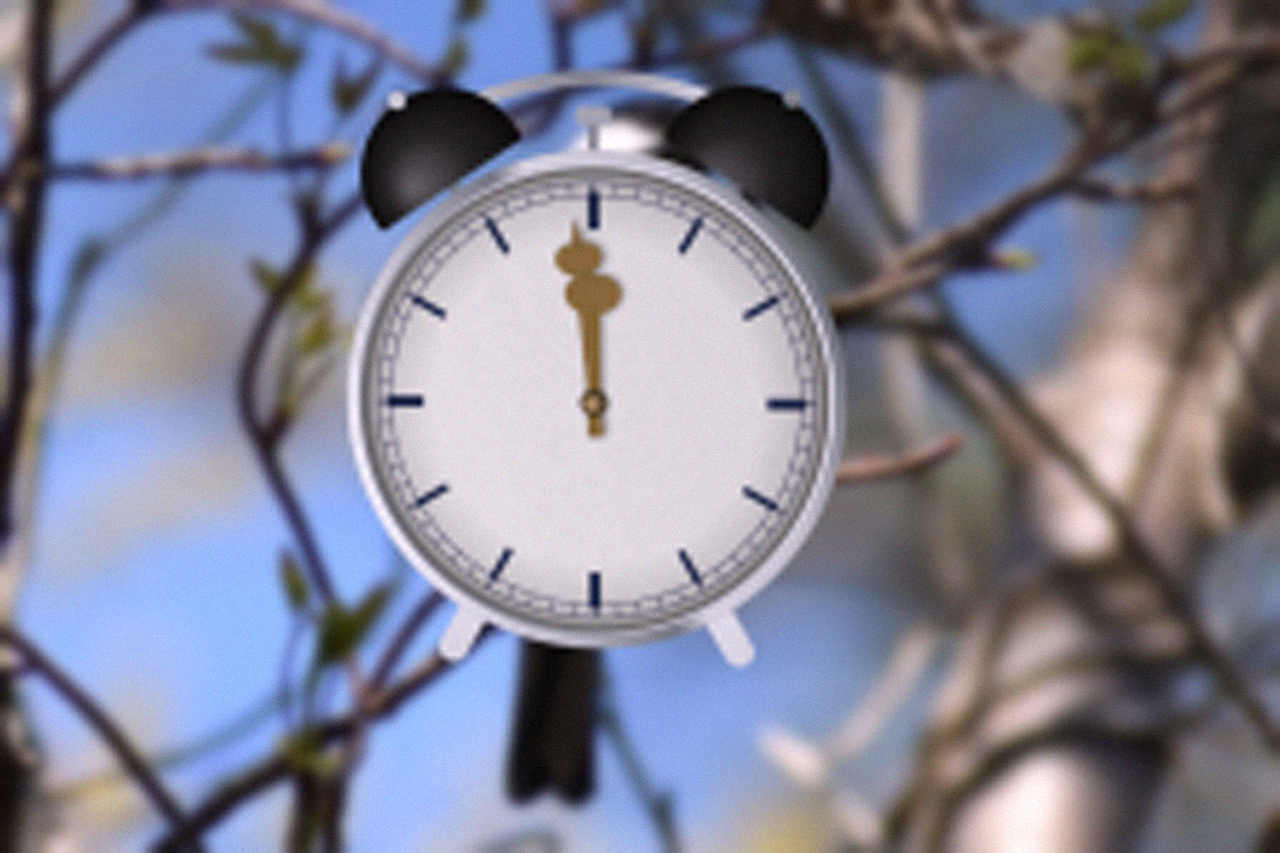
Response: 11:59
